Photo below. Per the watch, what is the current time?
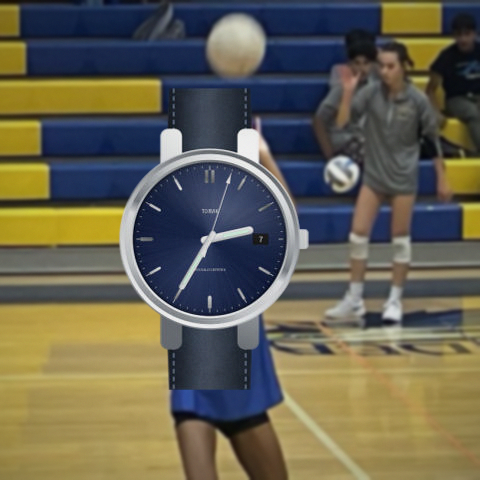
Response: 2:35:03
